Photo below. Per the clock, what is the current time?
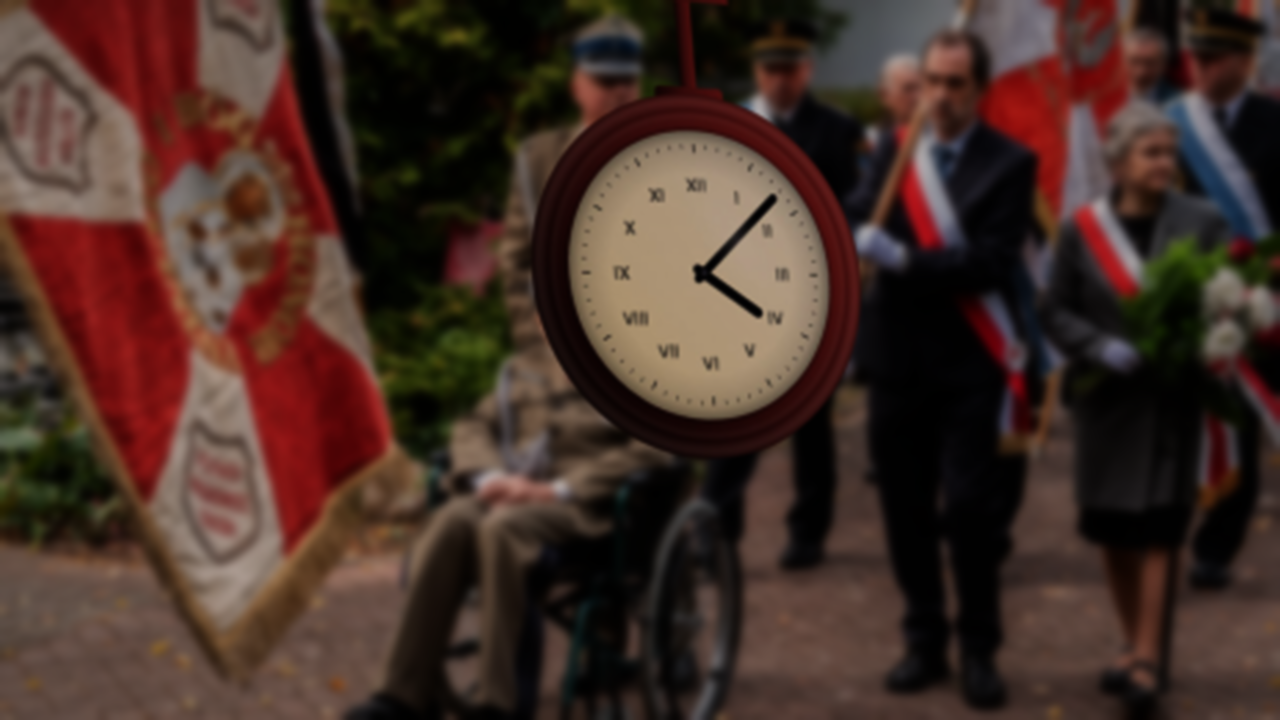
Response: 4:08
